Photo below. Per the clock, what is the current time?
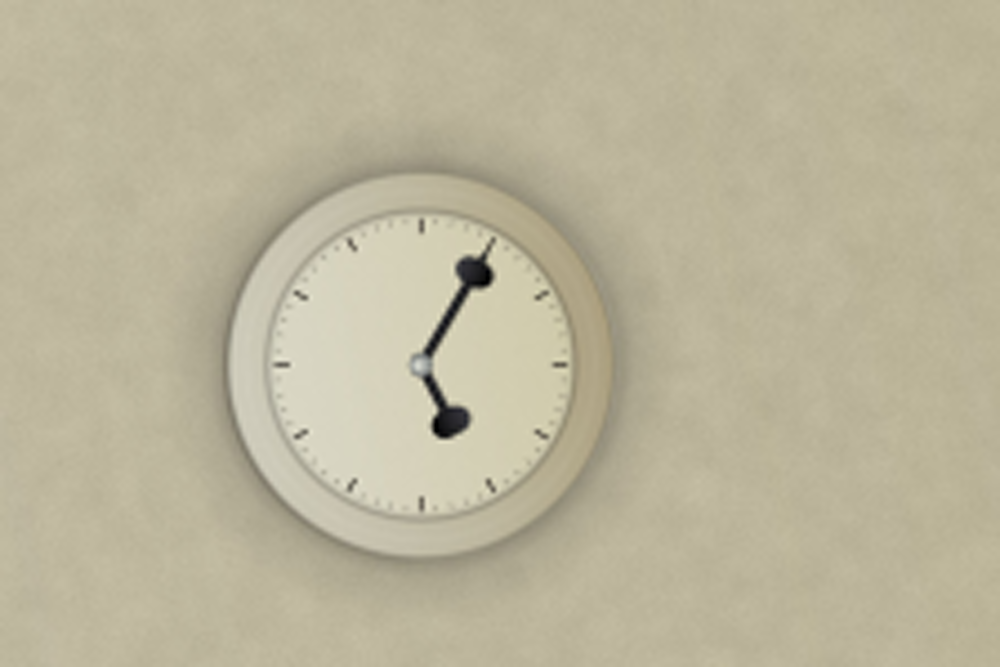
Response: 5:05
